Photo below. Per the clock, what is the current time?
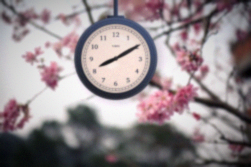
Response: 8:10
